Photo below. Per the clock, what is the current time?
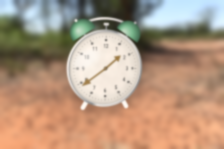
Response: 1:39
